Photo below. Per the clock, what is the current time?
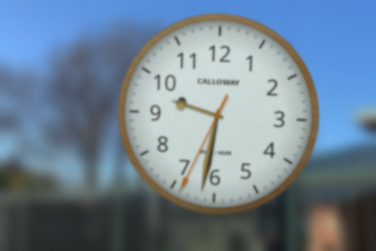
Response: 9:31:34
